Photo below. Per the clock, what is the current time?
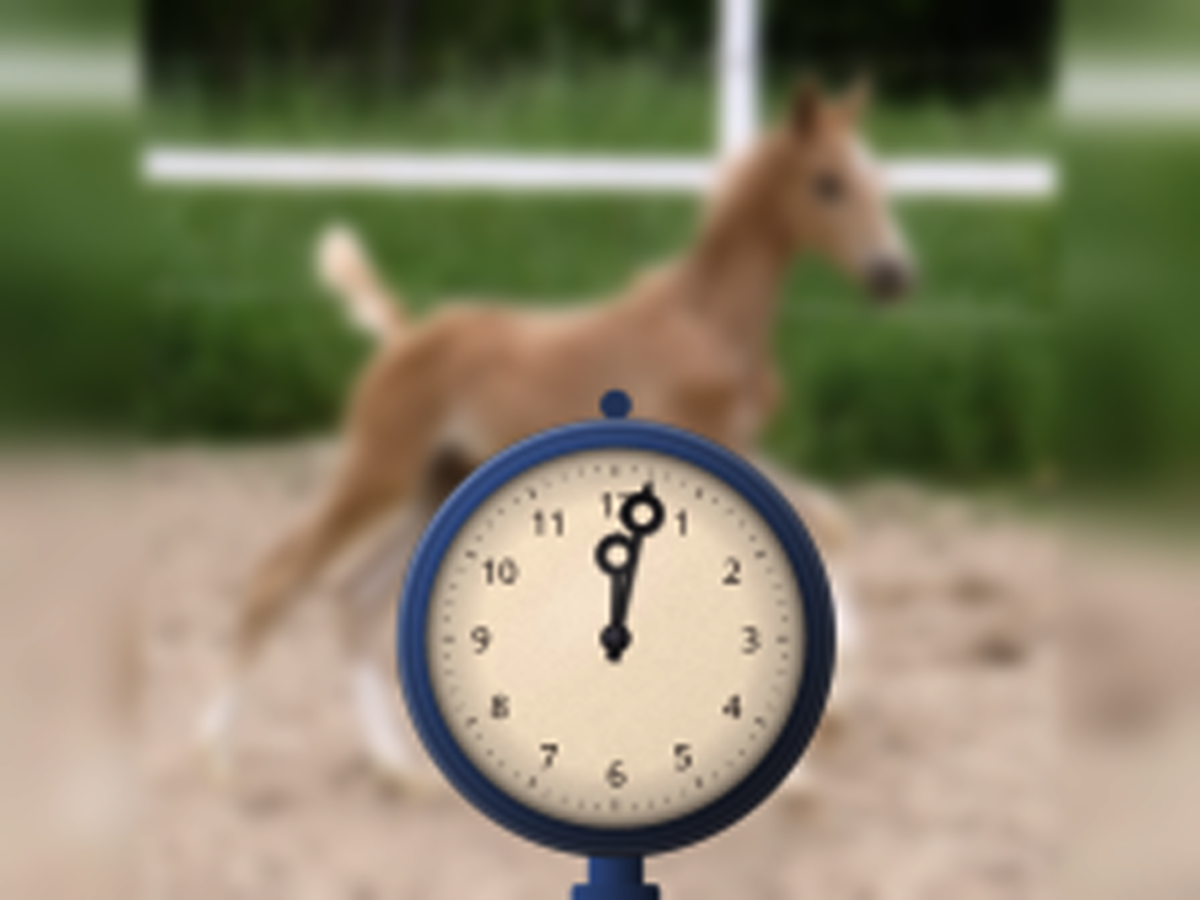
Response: 12:02
